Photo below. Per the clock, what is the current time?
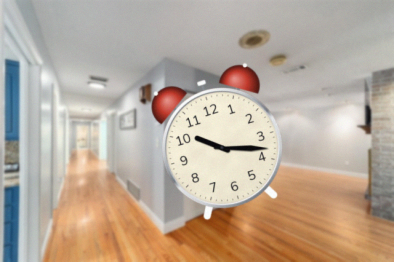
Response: 10:18
